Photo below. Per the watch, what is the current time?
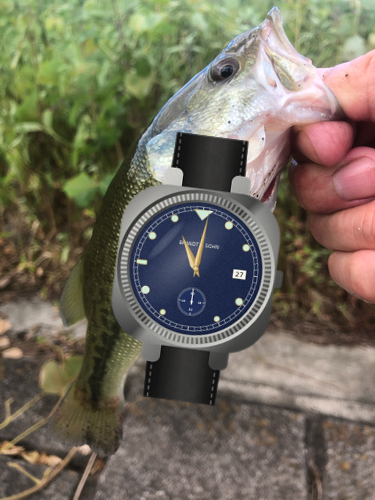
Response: 11:01
